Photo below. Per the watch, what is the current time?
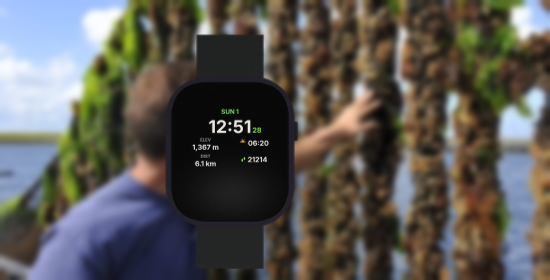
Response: 12:51
